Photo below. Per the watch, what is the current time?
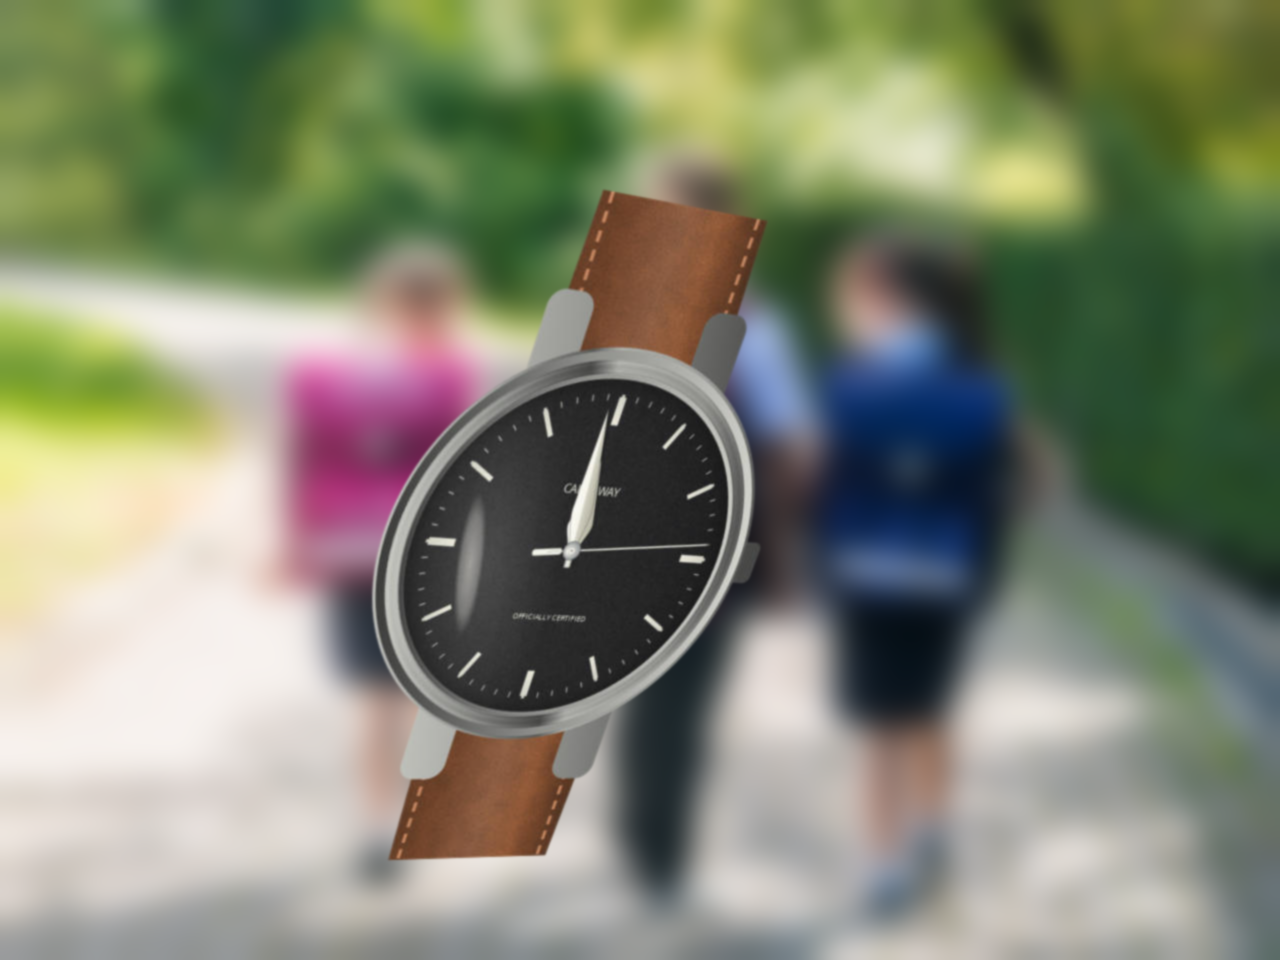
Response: 11:59:14
